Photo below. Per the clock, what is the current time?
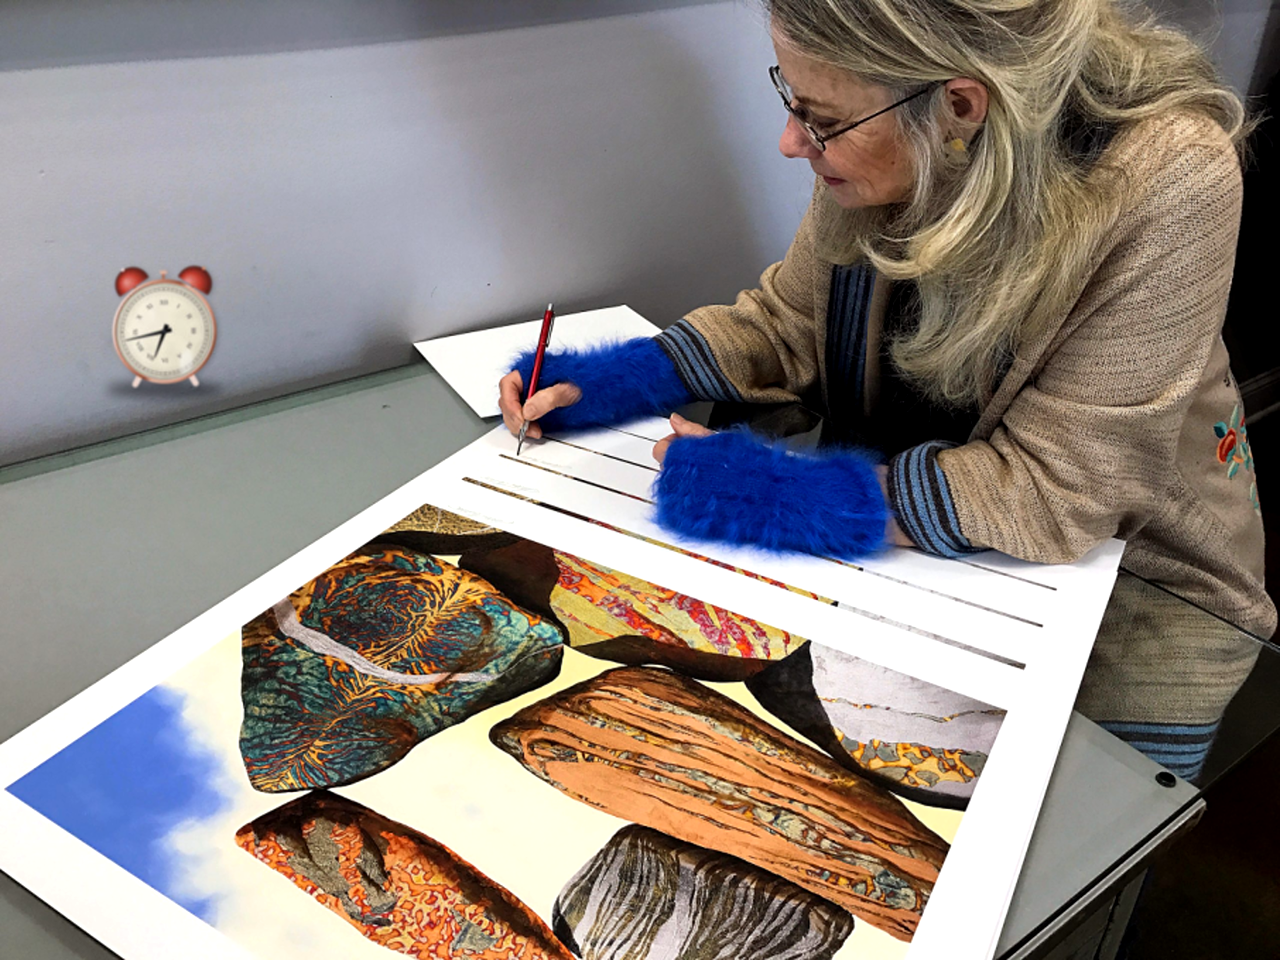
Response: 6:43
